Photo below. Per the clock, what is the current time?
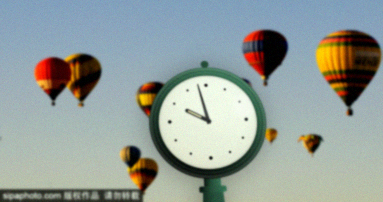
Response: 9:58
